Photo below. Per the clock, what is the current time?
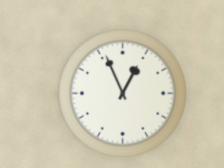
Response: 12:56
